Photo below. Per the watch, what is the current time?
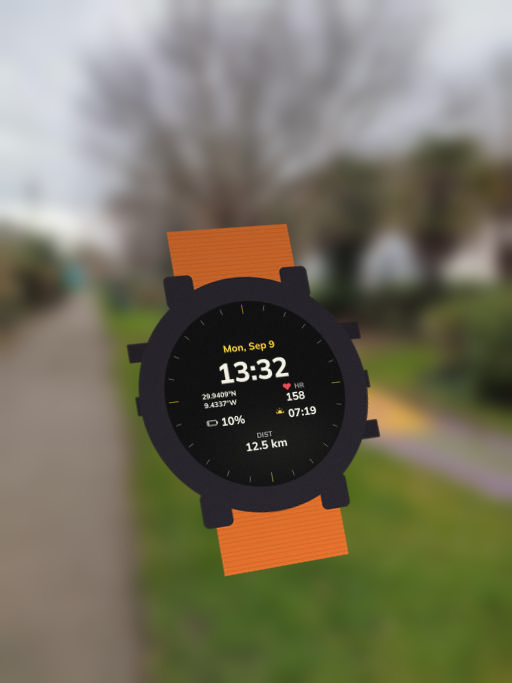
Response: 13:32
